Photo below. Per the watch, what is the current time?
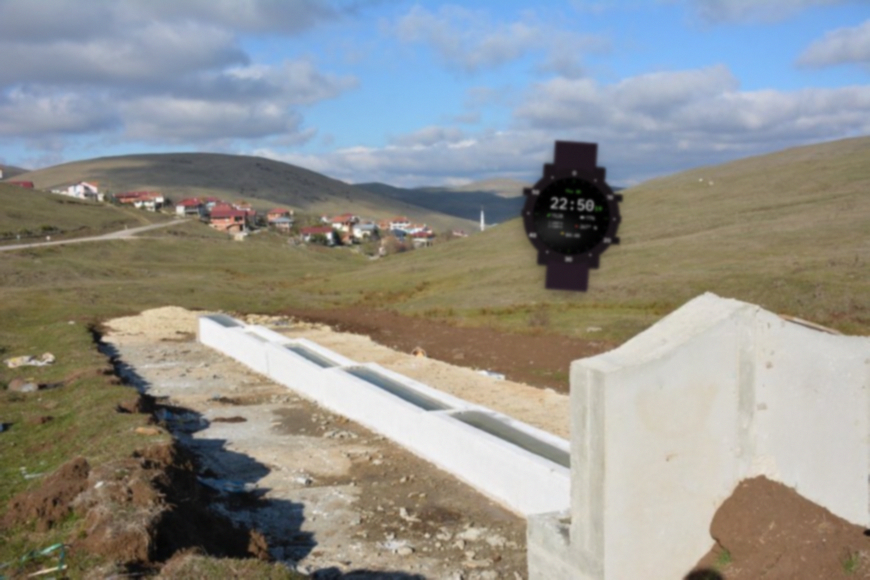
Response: 22:50
